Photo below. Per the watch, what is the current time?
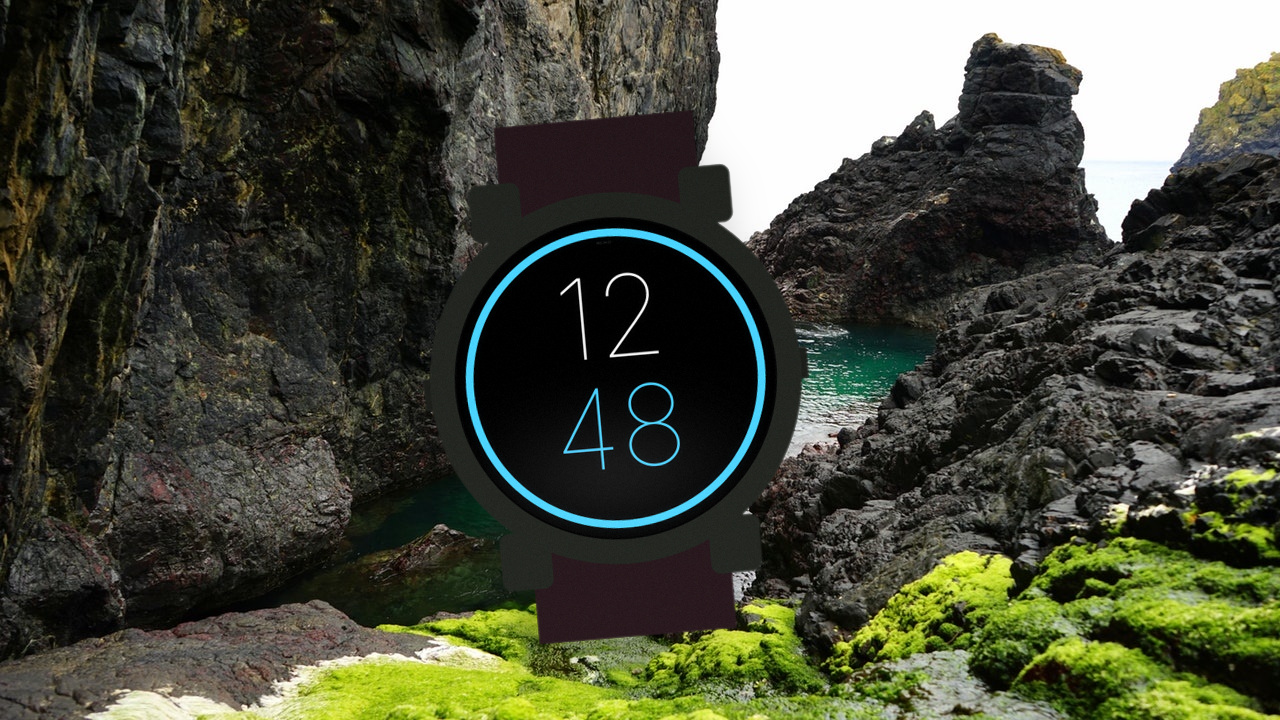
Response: 12:48
